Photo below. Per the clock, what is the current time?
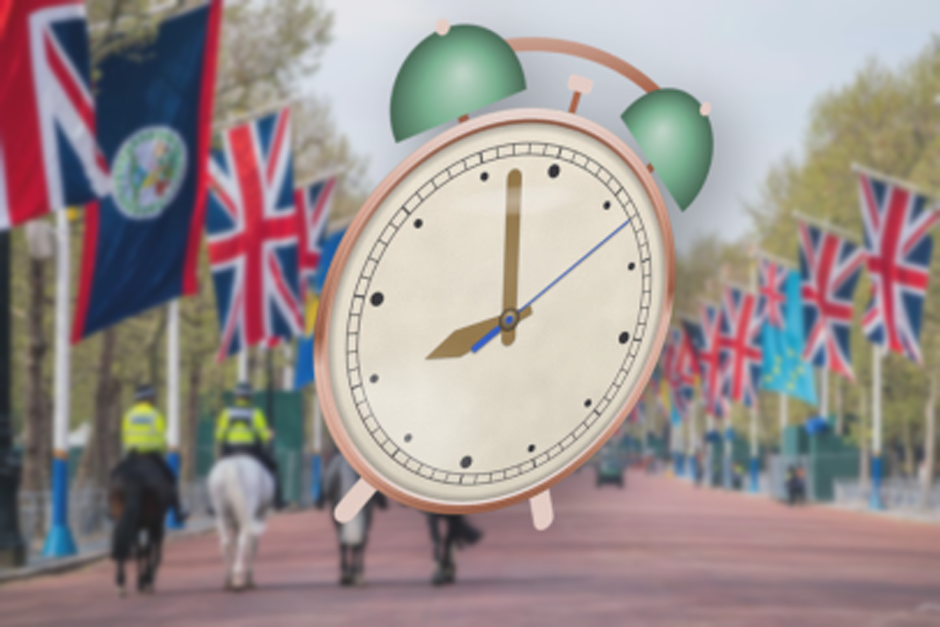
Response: 7:57:07
